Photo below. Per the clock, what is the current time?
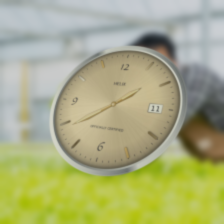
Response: 1:39
